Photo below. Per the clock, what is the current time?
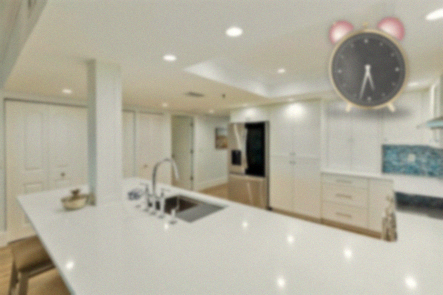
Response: 5:33
